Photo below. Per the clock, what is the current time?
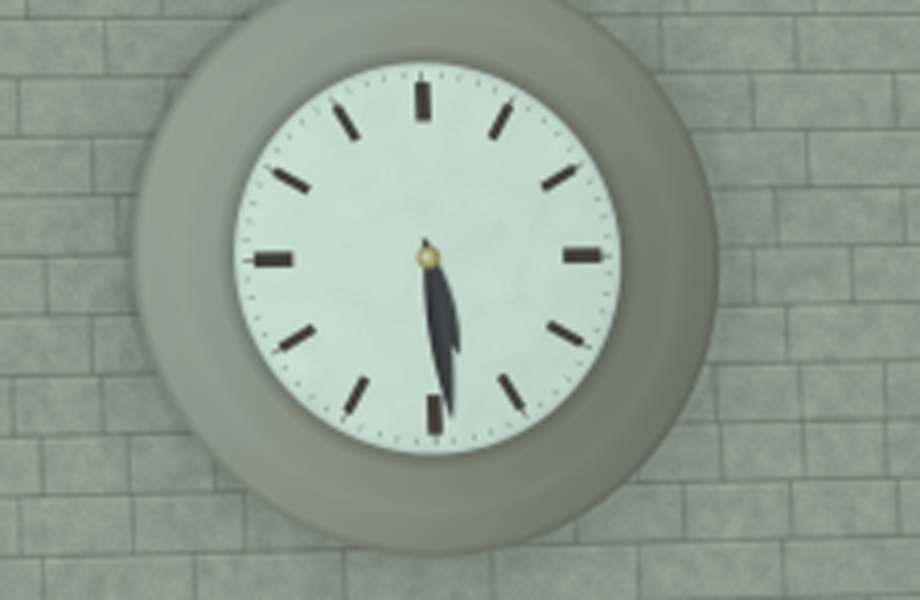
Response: 5:29
